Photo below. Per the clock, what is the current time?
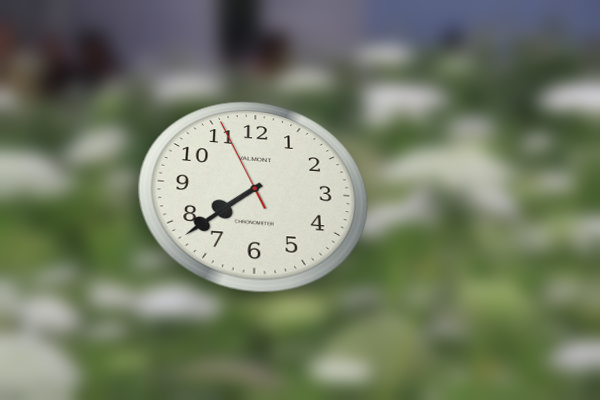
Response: 7:37:56
